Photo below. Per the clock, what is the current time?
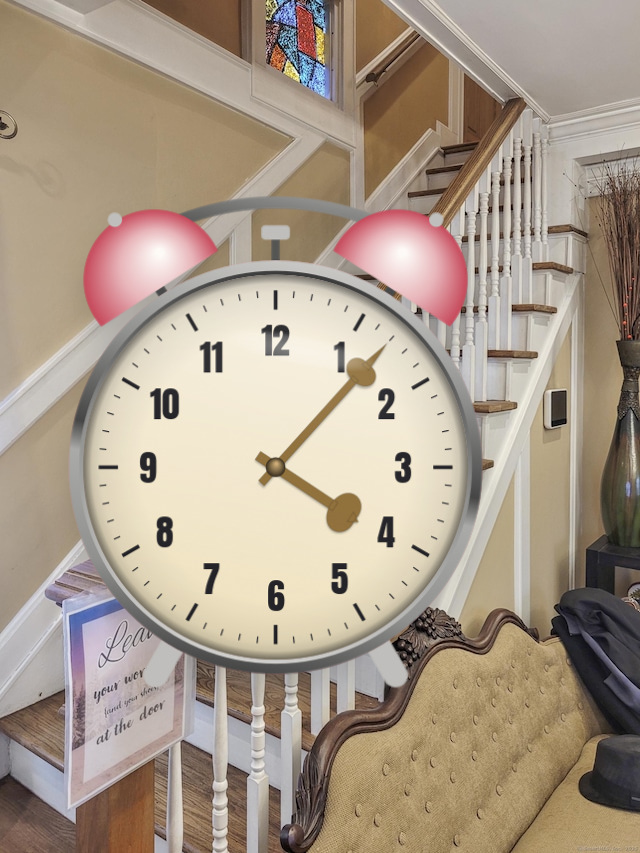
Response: 4:07
